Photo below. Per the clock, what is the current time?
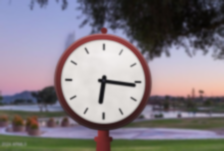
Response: 6:16
